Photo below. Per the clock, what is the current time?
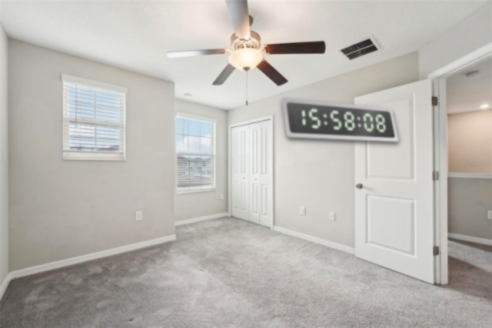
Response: 15:58:08
